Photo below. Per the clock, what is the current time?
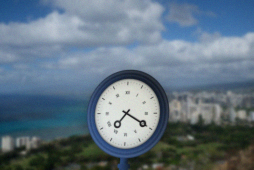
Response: 7:20
